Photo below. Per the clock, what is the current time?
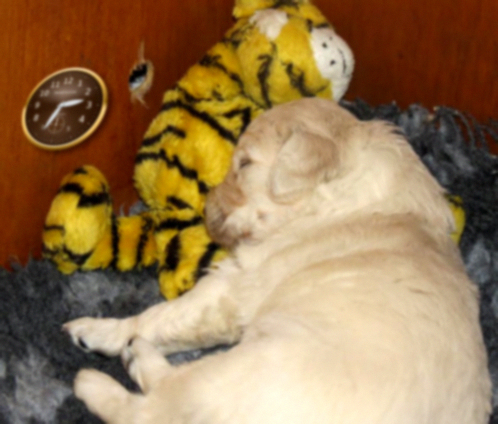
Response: 2:34
